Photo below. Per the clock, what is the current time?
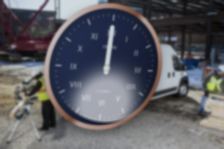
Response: 12:00
